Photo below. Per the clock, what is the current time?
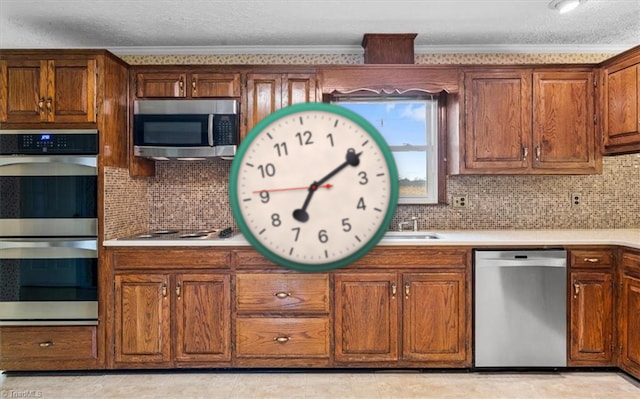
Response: 7:10:46
